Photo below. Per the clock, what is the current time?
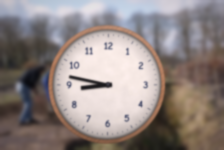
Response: 8:47
